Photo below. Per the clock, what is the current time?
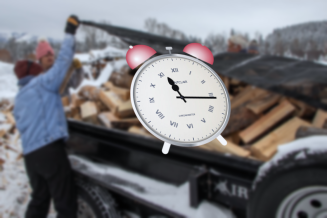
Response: 11:16
